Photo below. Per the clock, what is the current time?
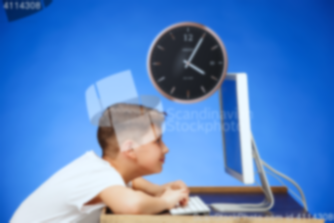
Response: 4:05
